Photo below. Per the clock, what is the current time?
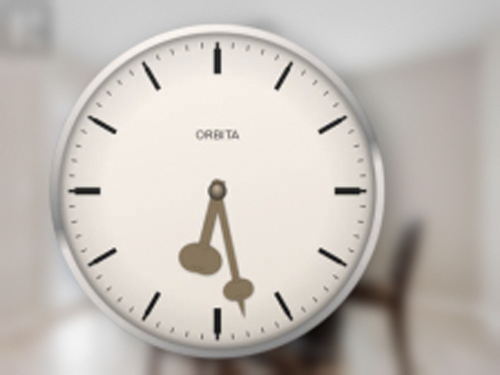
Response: 6:28
